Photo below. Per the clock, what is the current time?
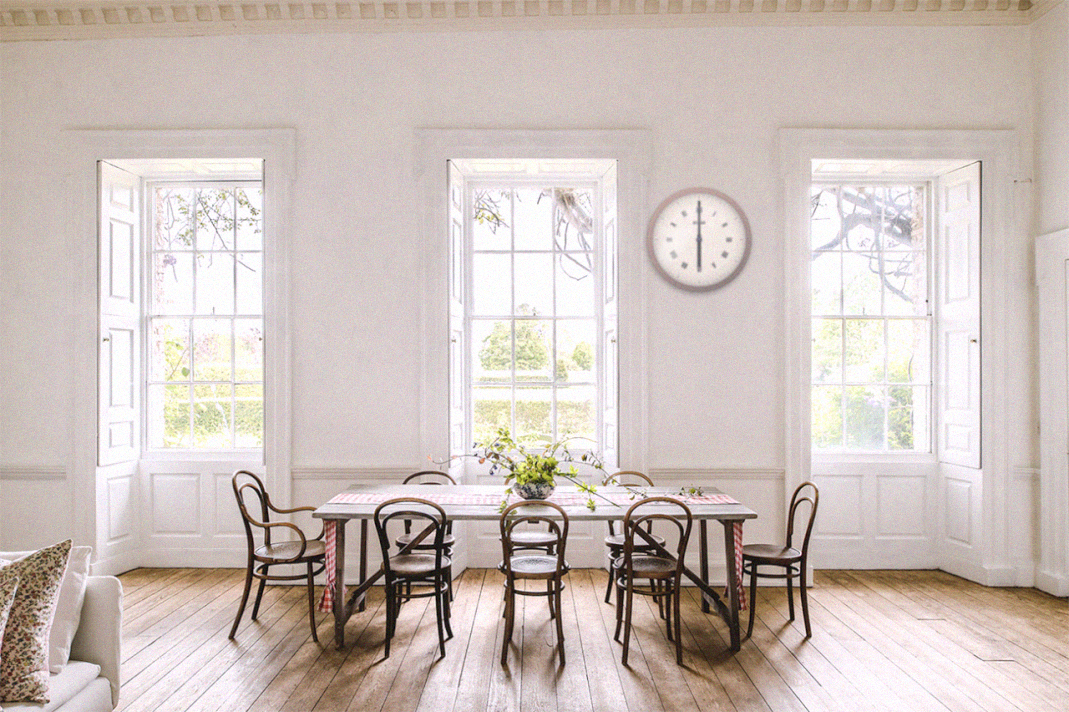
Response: 6:00
